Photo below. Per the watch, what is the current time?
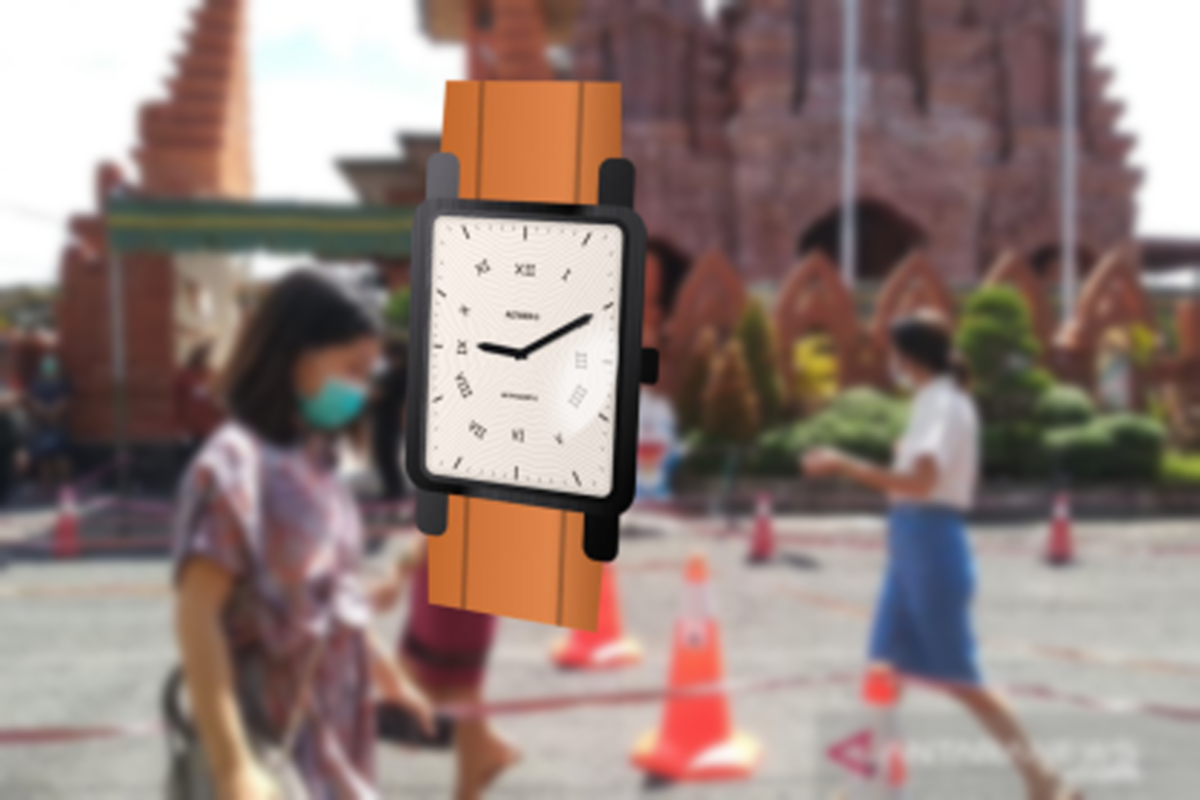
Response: 9:10
